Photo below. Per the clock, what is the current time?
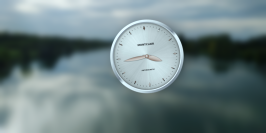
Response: 3:44
